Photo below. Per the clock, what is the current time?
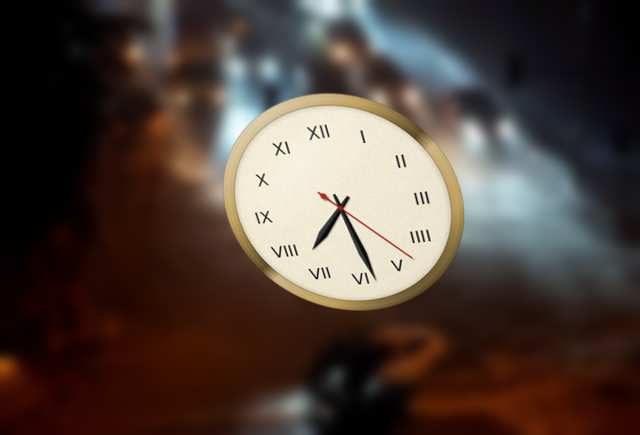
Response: 7:28:23
